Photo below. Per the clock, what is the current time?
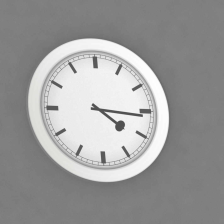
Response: 4:16
